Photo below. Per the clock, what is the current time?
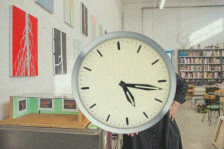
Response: 5:17
